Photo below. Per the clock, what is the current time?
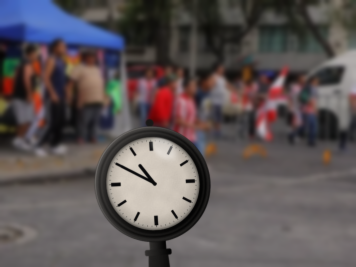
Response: 10:50
